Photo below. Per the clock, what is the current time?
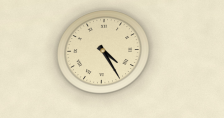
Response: 4:25
